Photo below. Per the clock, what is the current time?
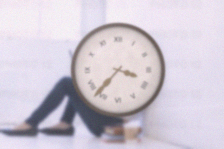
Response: 3:37
